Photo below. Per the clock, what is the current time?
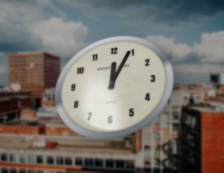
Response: 12:04
